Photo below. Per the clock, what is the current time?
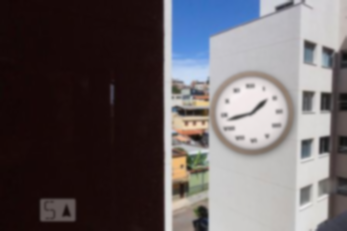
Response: 1:43
